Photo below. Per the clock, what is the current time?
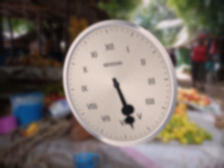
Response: 5:28
